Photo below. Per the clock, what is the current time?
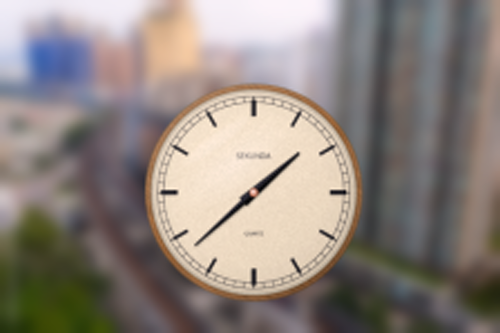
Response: 1:38
